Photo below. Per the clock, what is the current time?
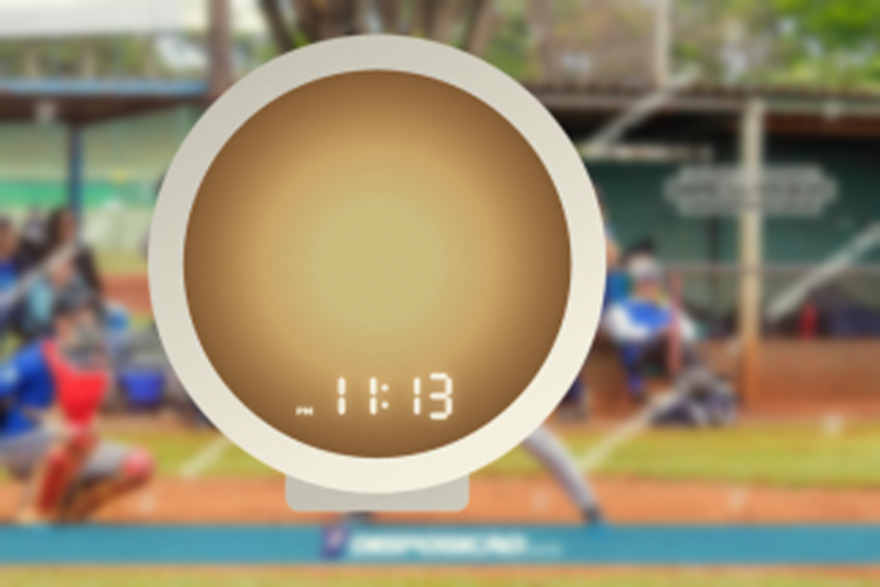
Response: 11:13
